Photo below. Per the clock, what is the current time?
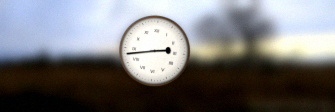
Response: 2:43
